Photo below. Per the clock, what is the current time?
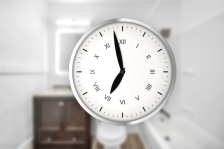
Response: 6:58
